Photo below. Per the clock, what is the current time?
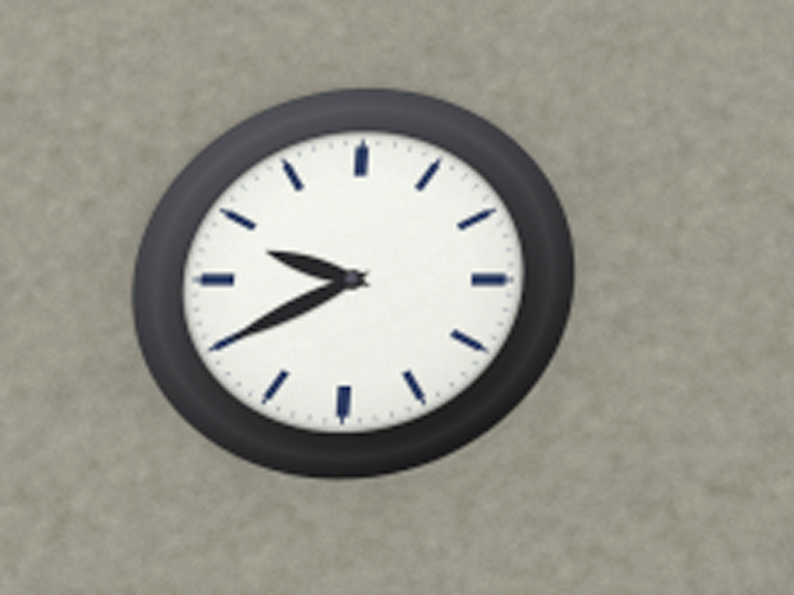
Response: 9:40
